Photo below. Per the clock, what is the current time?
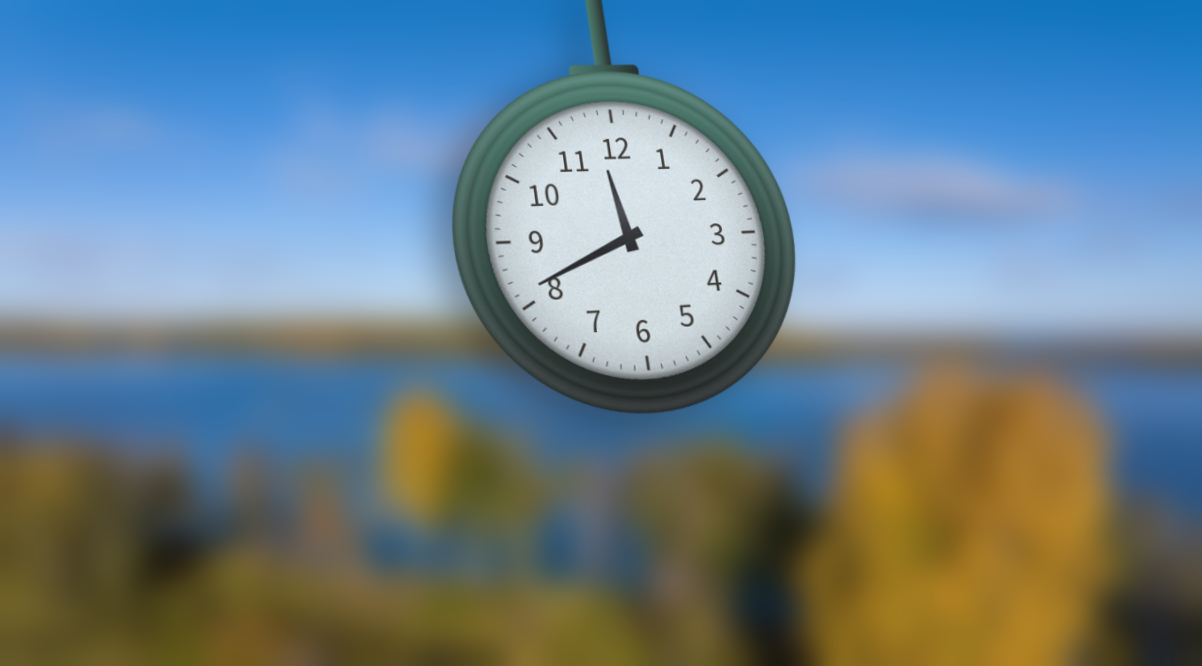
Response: 11:41
